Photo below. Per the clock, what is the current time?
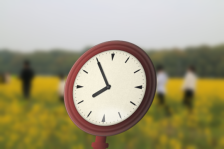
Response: 7:55
